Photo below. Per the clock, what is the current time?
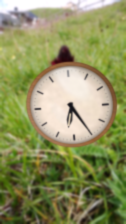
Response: 6:25
